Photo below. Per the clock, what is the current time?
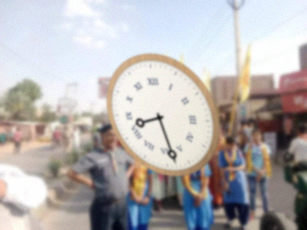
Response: 8:28
